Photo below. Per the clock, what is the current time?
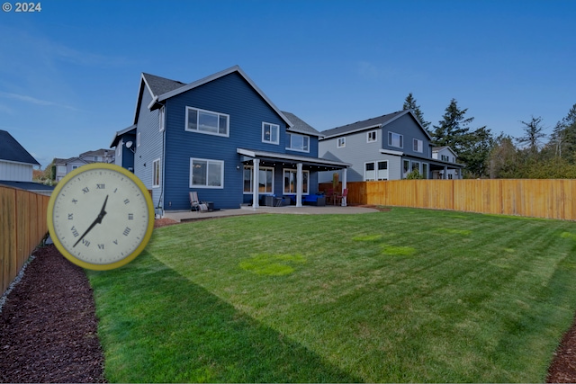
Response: 12:37
